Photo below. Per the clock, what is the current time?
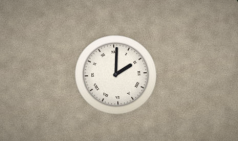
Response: 2:01
